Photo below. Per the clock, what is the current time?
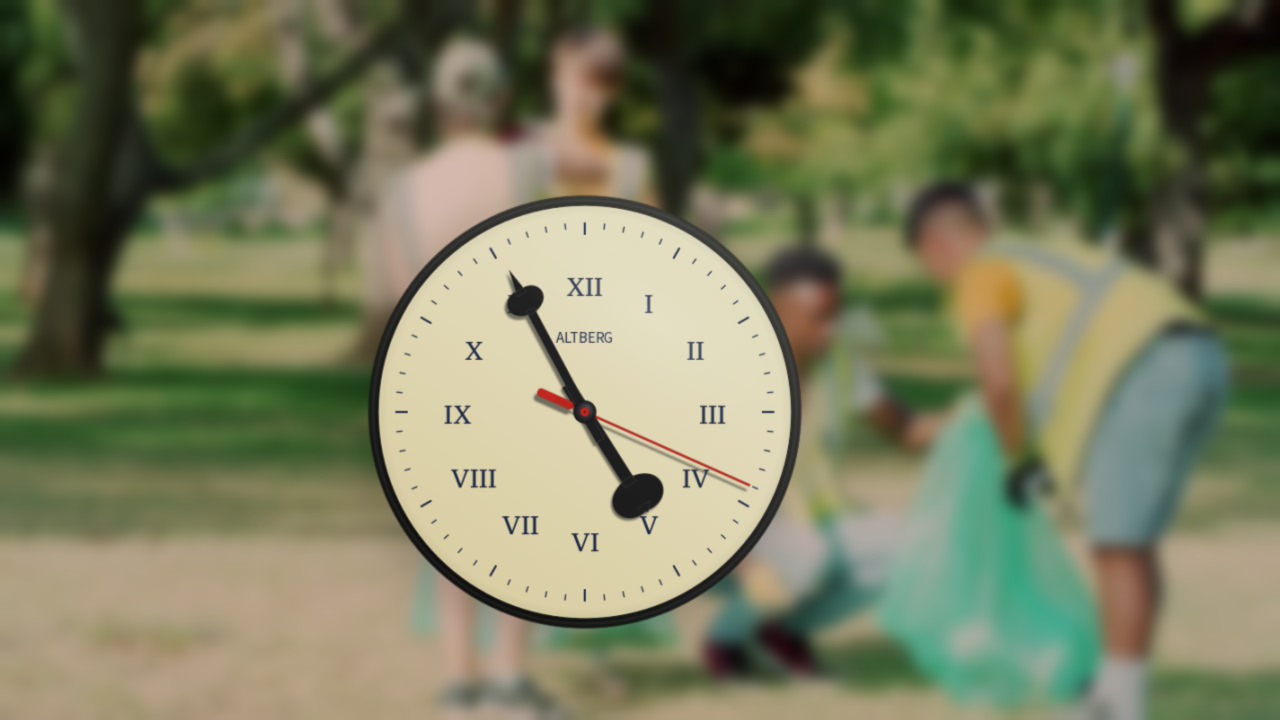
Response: 4:55:19
